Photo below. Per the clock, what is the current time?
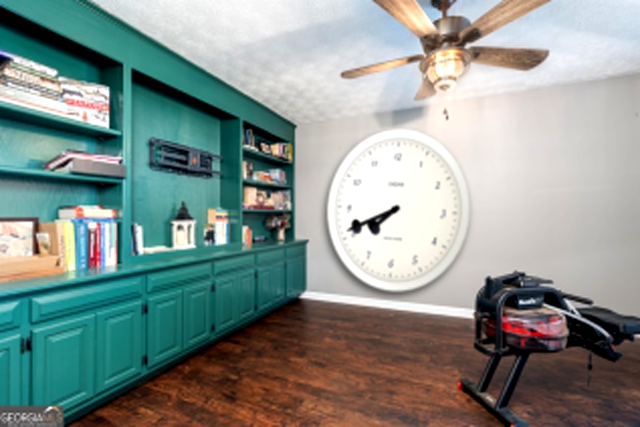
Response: 7:41
